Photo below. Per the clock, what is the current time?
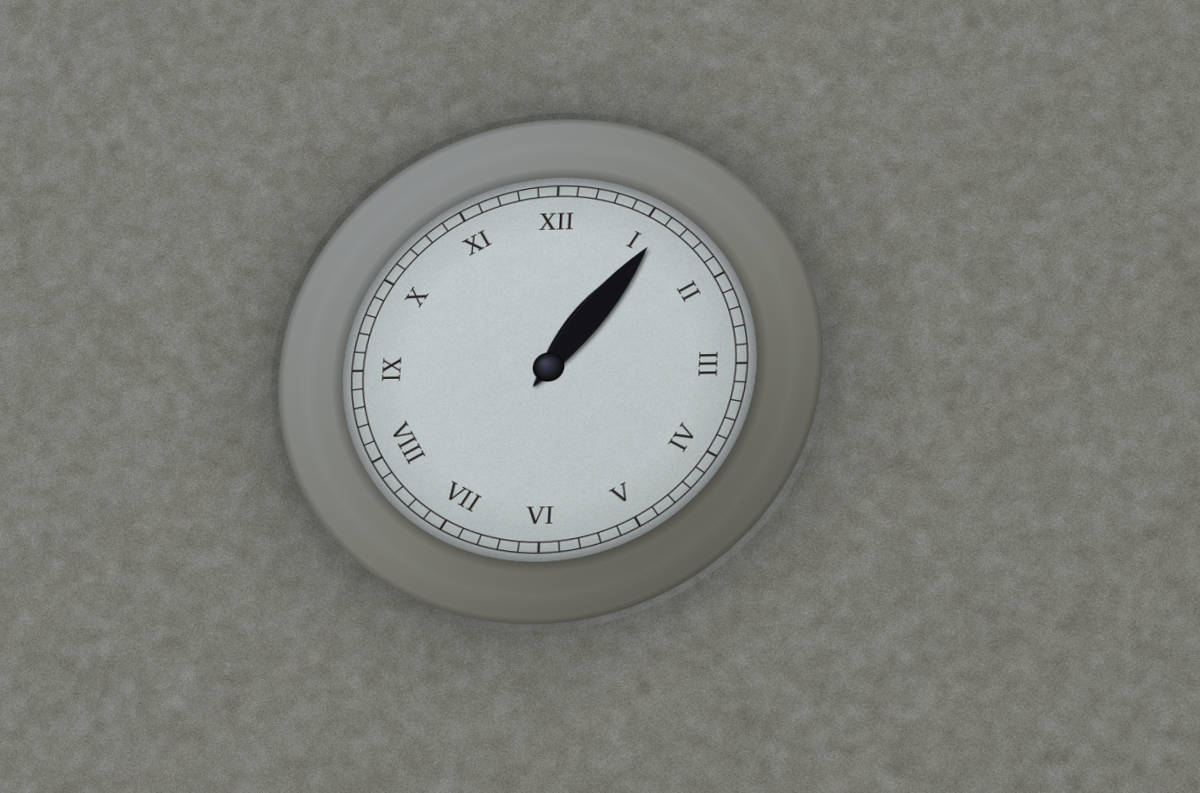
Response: 1:06
